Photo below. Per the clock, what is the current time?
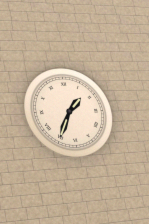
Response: 1:35
